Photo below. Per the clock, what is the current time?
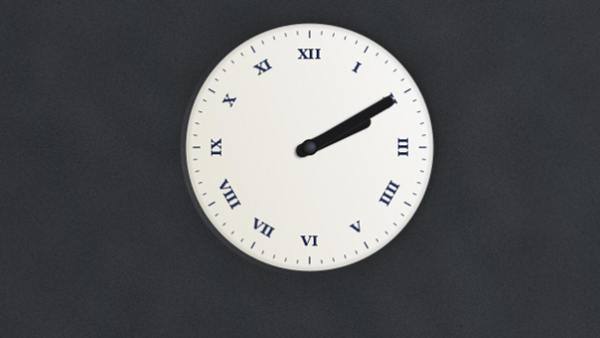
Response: 2:10
